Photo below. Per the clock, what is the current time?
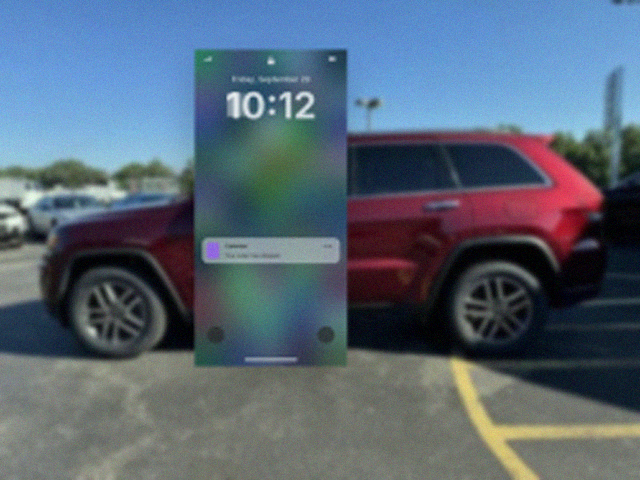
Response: 10:12
